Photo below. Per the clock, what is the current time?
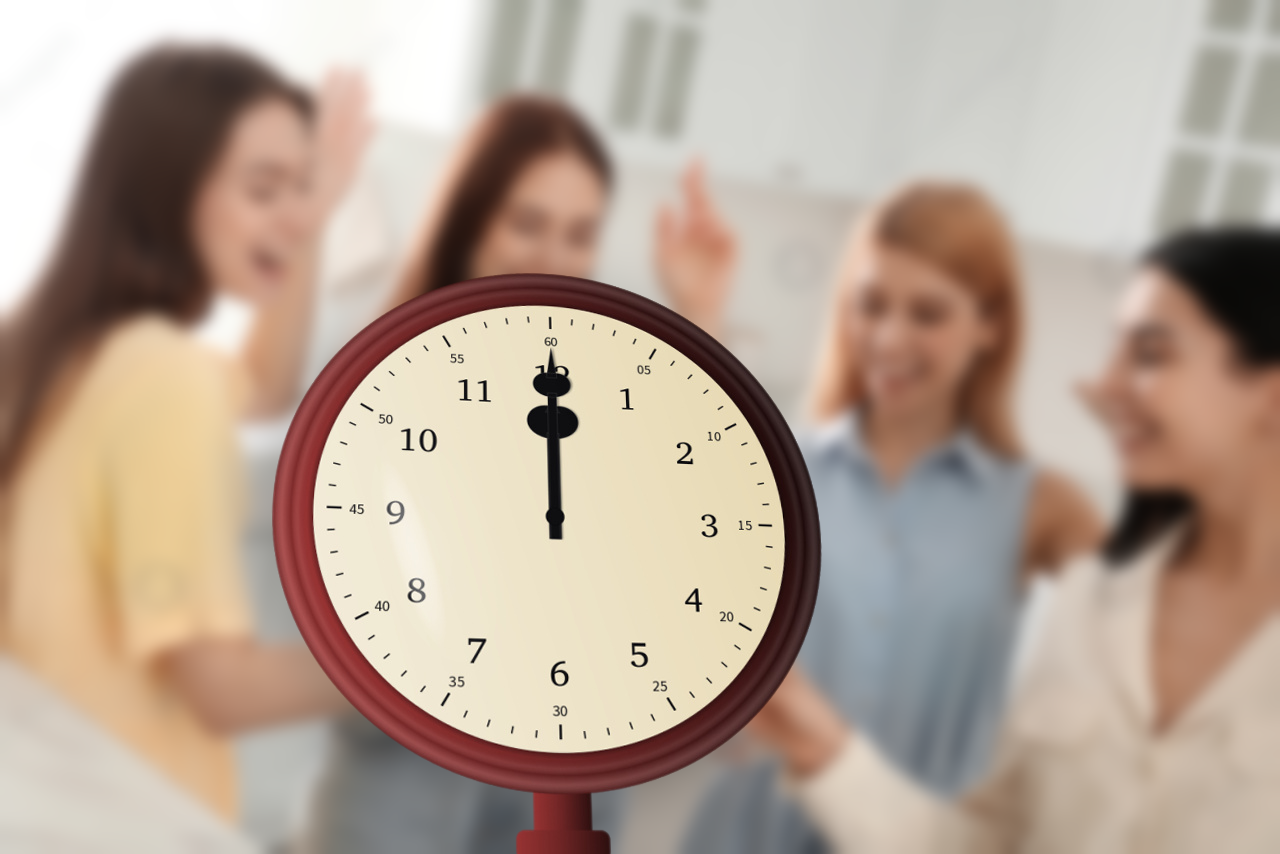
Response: 12:00
